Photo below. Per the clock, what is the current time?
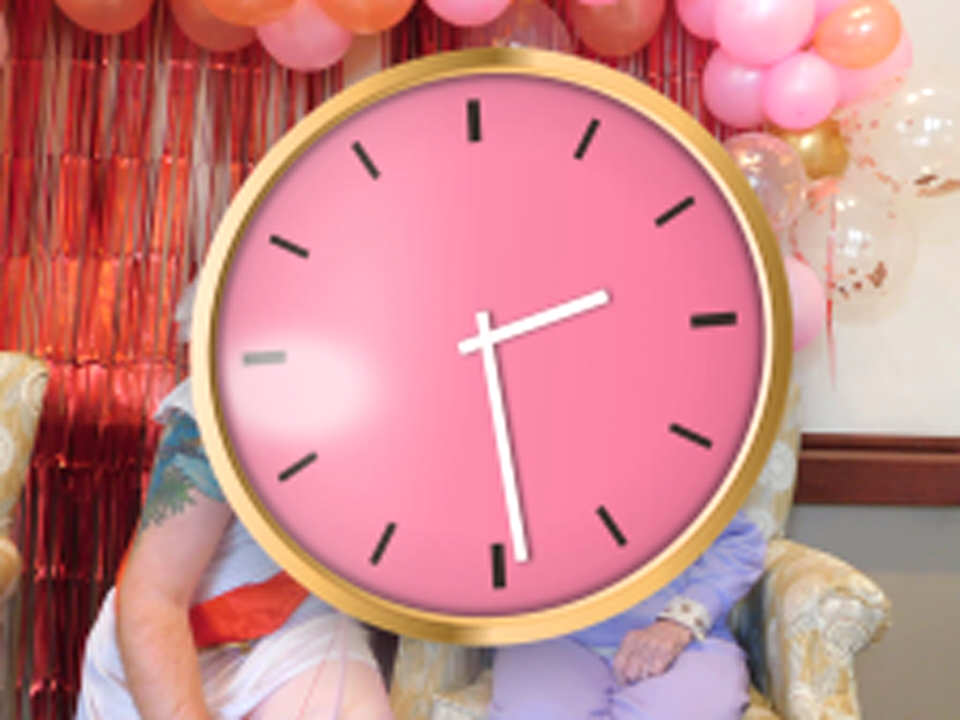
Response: 2:29
